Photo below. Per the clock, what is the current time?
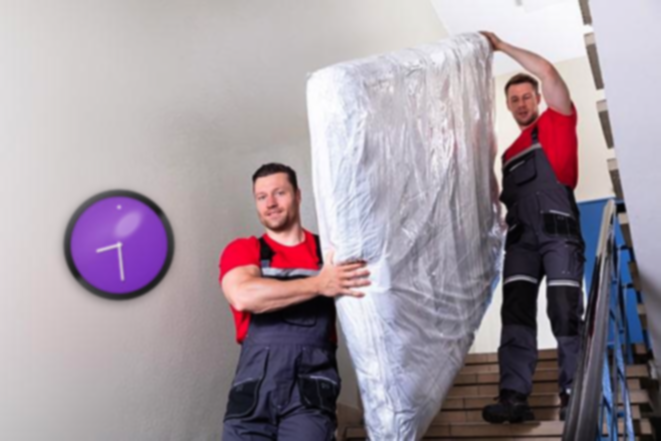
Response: 8:29
